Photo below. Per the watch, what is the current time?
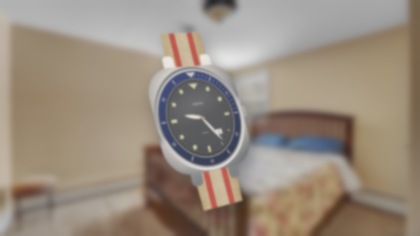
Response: 9:24
